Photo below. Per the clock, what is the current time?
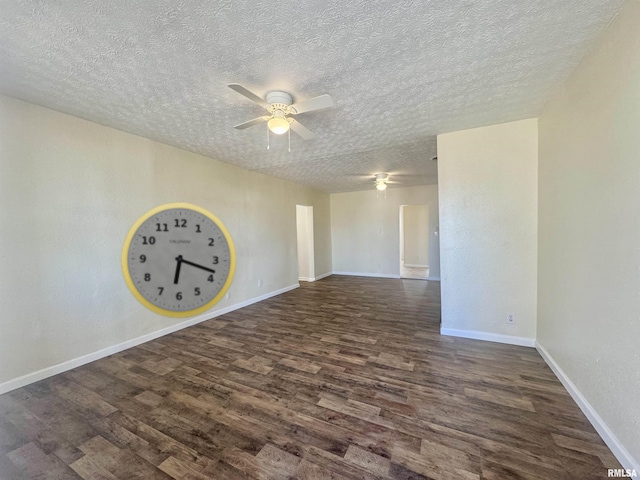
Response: 6:18
